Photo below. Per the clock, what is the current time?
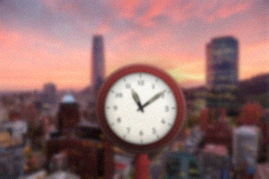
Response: 11:09
